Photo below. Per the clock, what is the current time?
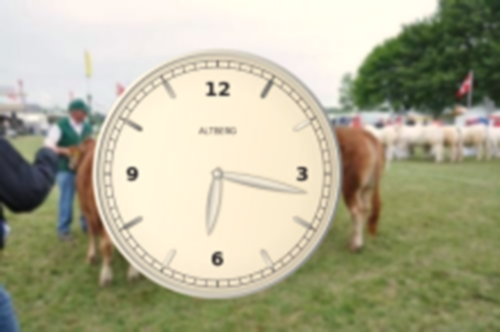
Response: 6:17
